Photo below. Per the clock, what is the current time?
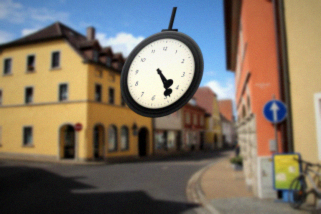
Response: 4:24
